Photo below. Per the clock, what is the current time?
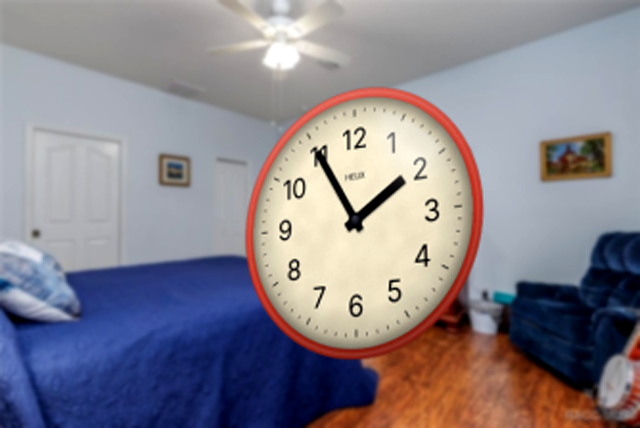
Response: 1:55
